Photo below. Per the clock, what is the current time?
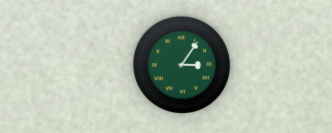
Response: 3:06
